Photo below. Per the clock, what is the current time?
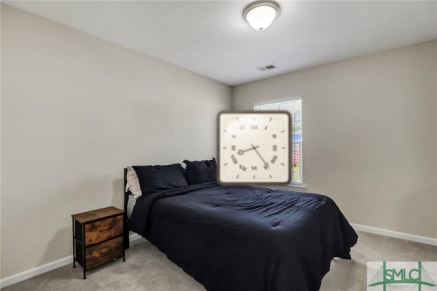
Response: 8:24
